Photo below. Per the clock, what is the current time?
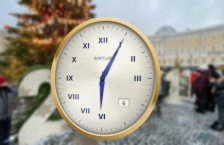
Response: 6:05
